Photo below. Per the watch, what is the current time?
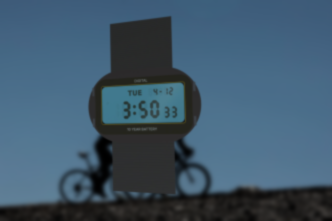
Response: 3:50:33
